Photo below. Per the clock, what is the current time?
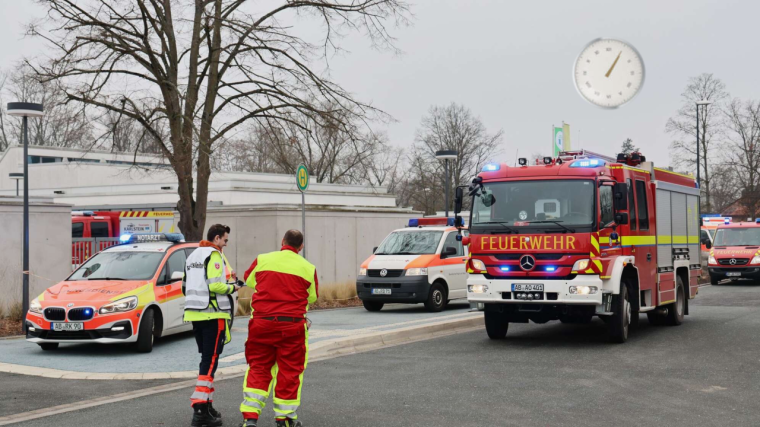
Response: 1:05
